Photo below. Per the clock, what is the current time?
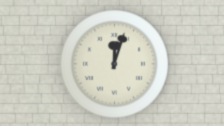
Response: 12:03
